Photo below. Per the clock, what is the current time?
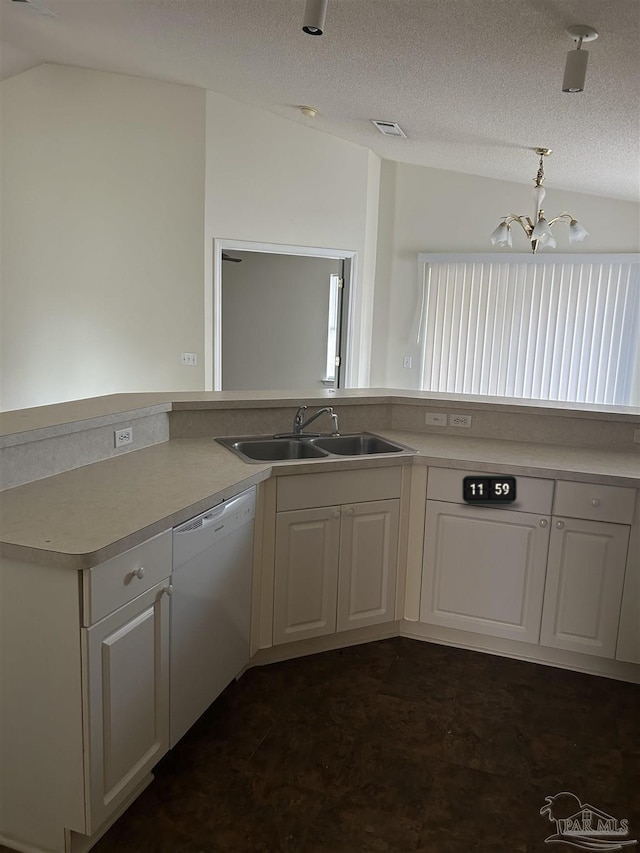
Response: 11:59
